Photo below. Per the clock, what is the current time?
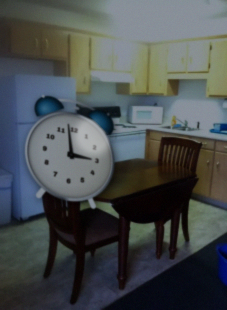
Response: 2:58
